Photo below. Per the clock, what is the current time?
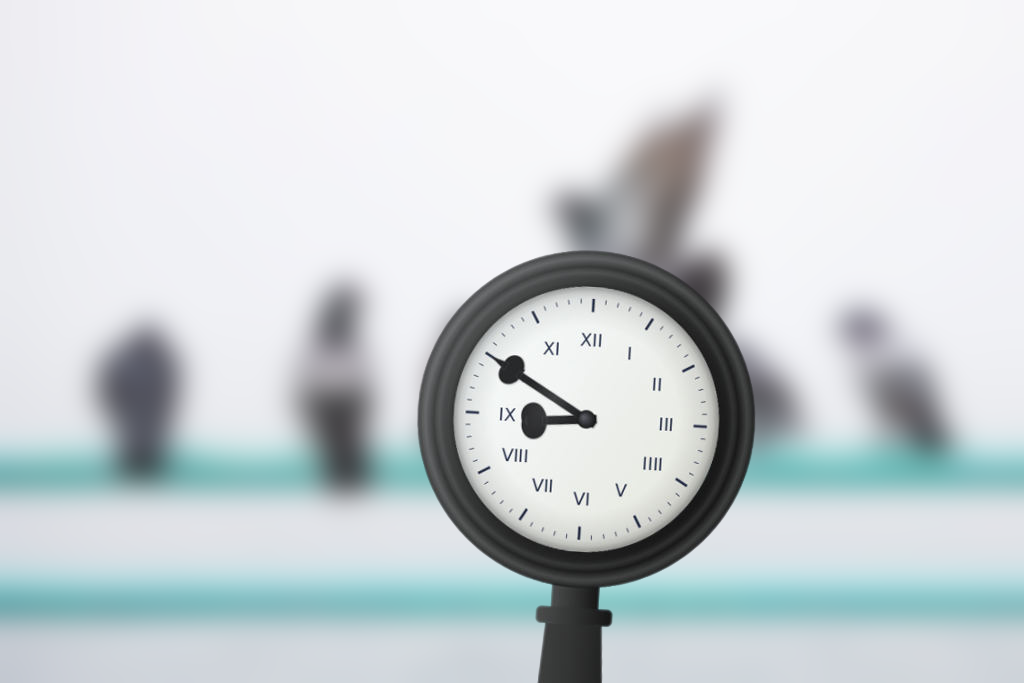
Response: 8:50
